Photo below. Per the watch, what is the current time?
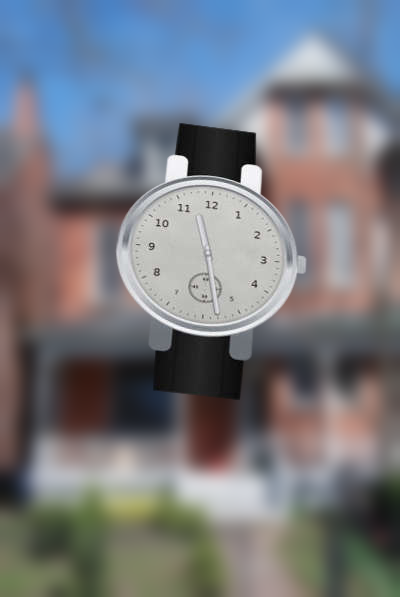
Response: 11:28
